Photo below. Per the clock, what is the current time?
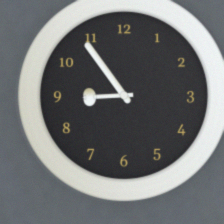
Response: 8:54
